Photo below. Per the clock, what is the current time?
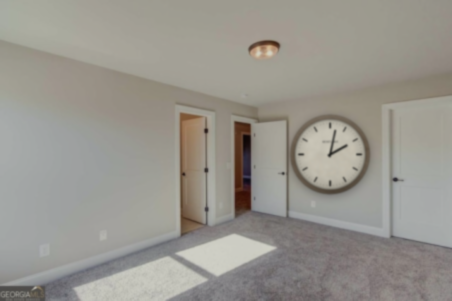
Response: 2:02
